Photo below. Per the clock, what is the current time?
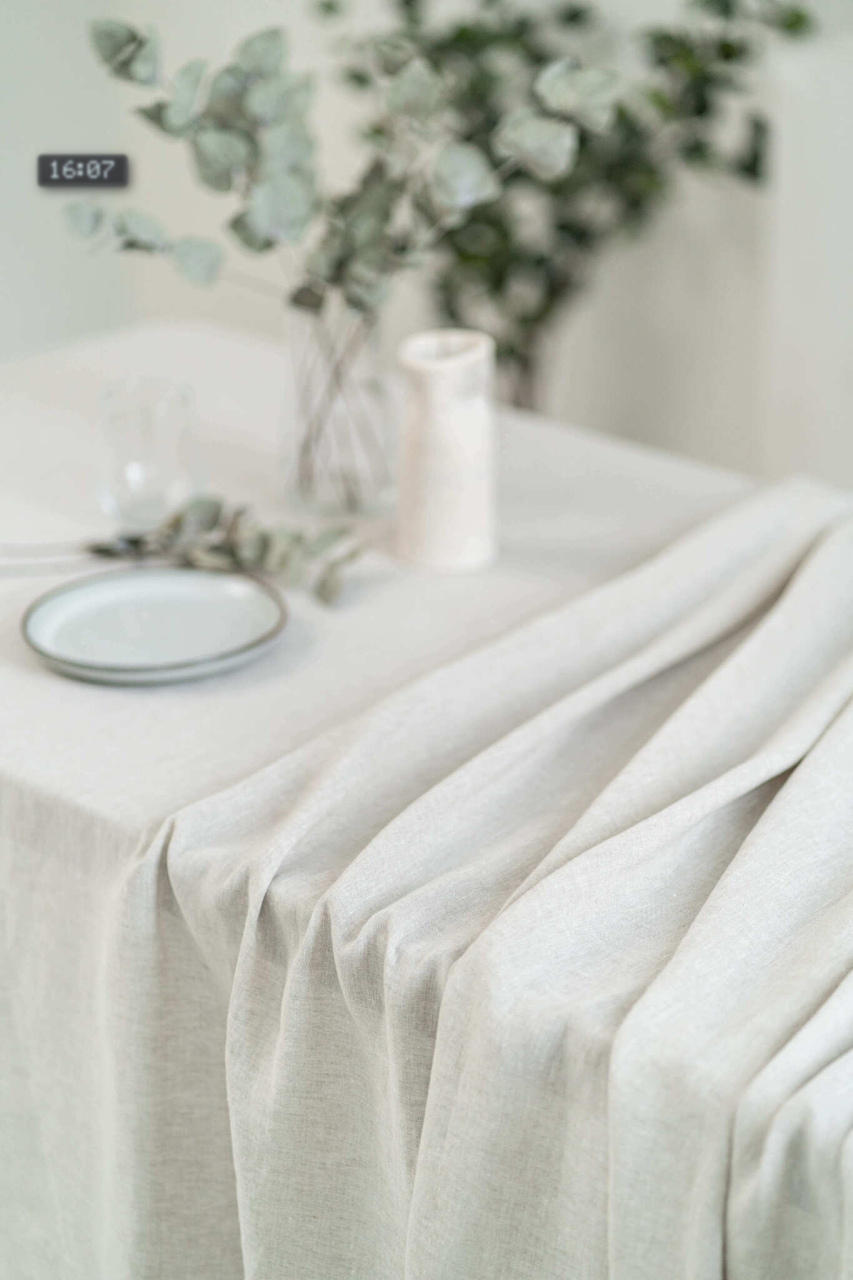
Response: 16:07
